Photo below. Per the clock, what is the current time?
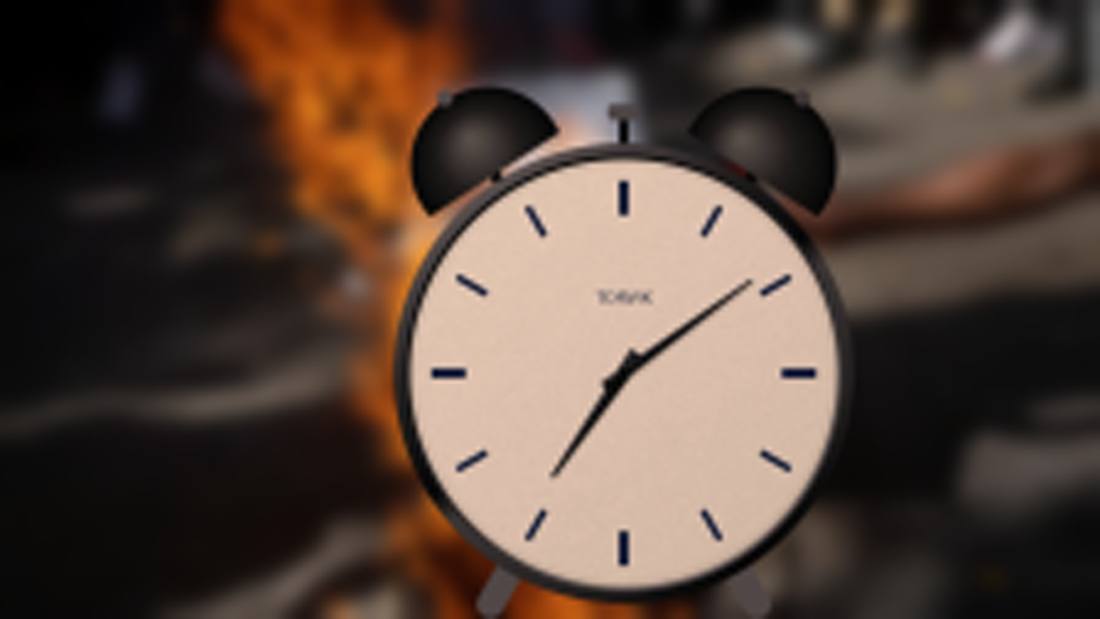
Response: 7:09
